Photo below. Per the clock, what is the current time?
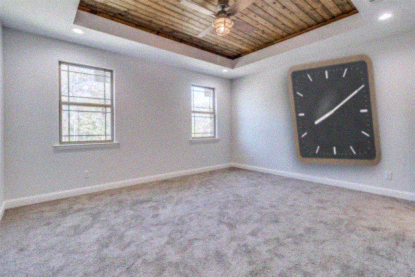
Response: 8:10
